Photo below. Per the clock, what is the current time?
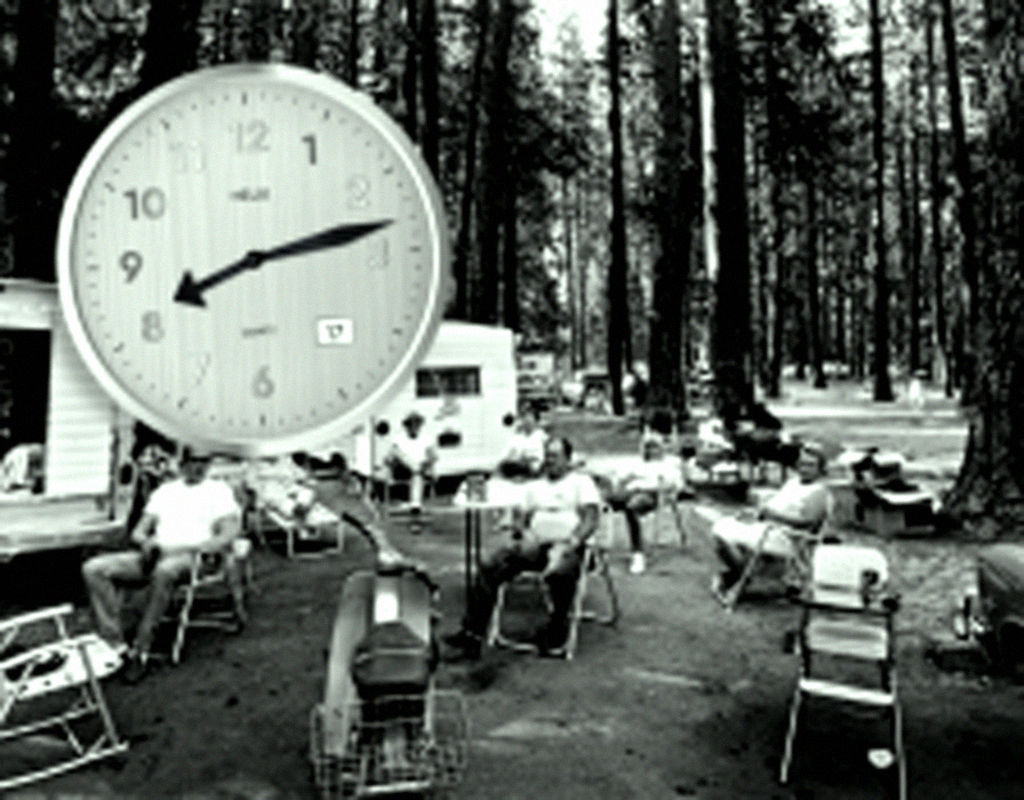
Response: 8:13
